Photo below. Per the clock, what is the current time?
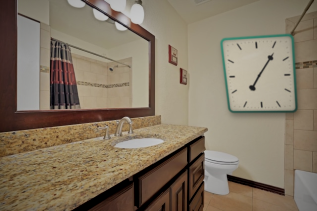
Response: 7:06
